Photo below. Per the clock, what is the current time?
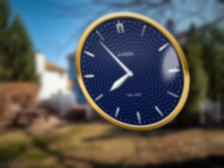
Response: 7:54
